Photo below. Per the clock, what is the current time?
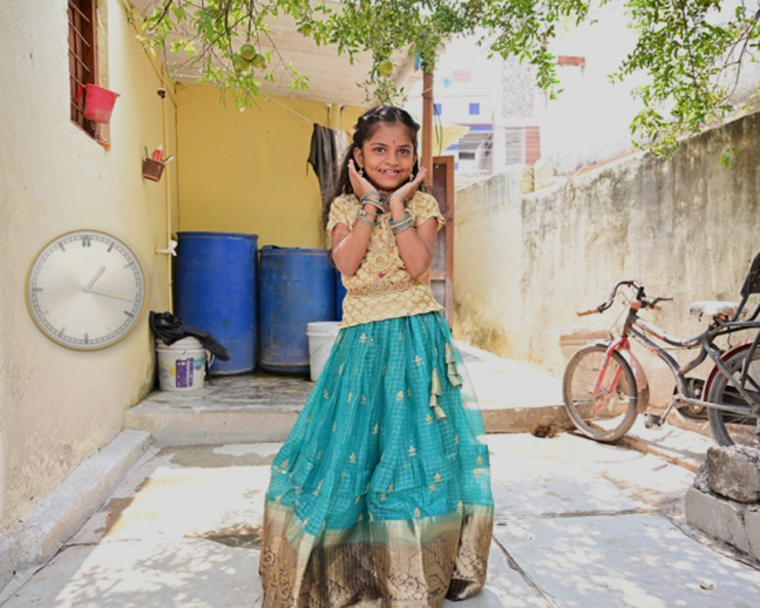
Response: 1:17
